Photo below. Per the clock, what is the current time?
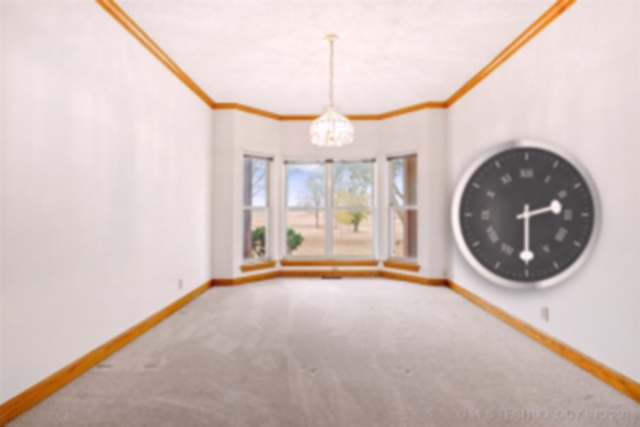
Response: 2:30
